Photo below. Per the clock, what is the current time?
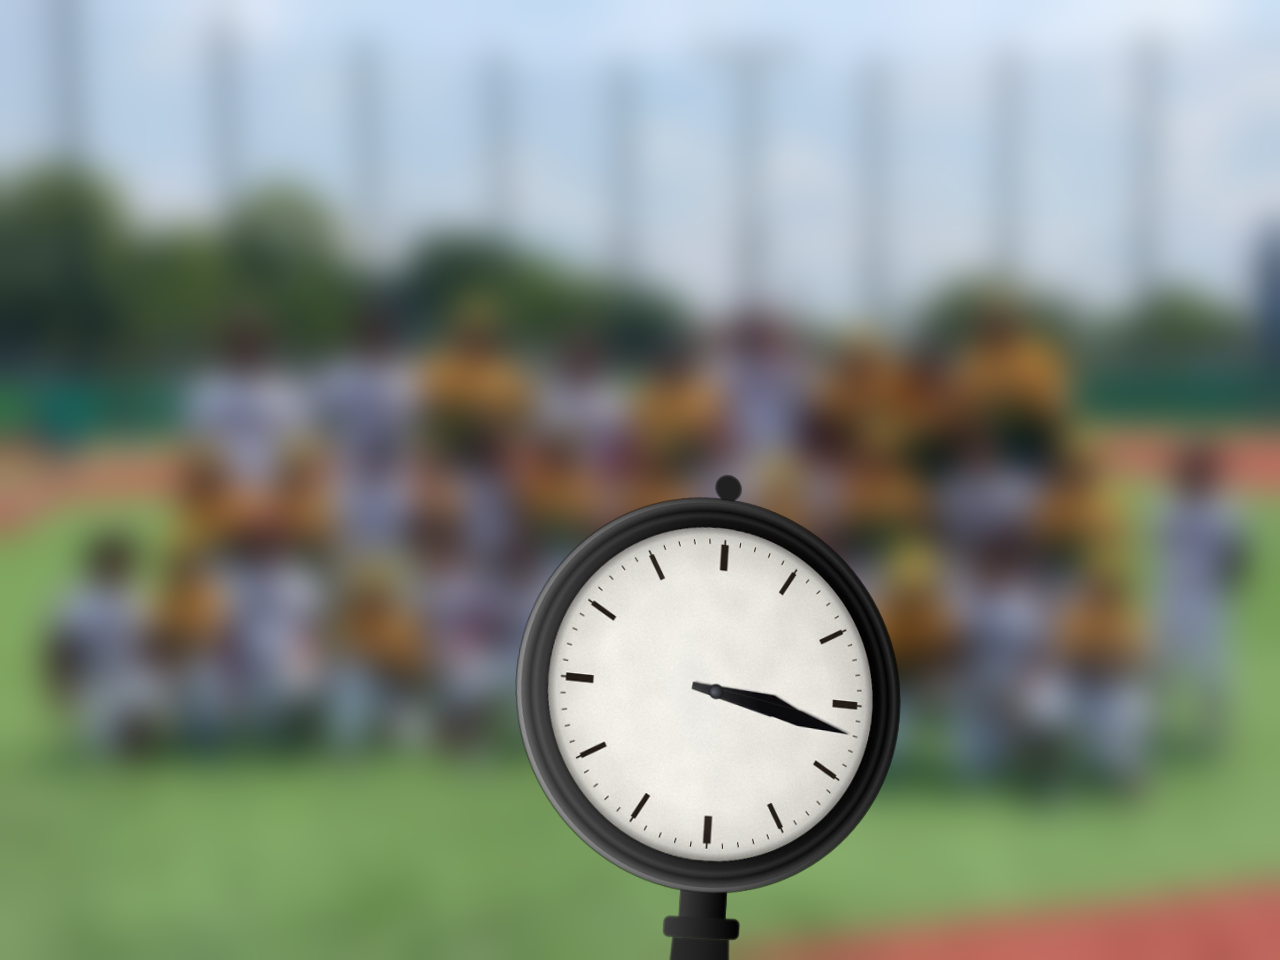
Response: 3:17
